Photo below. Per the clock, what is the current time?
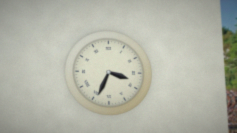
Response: 3:34
